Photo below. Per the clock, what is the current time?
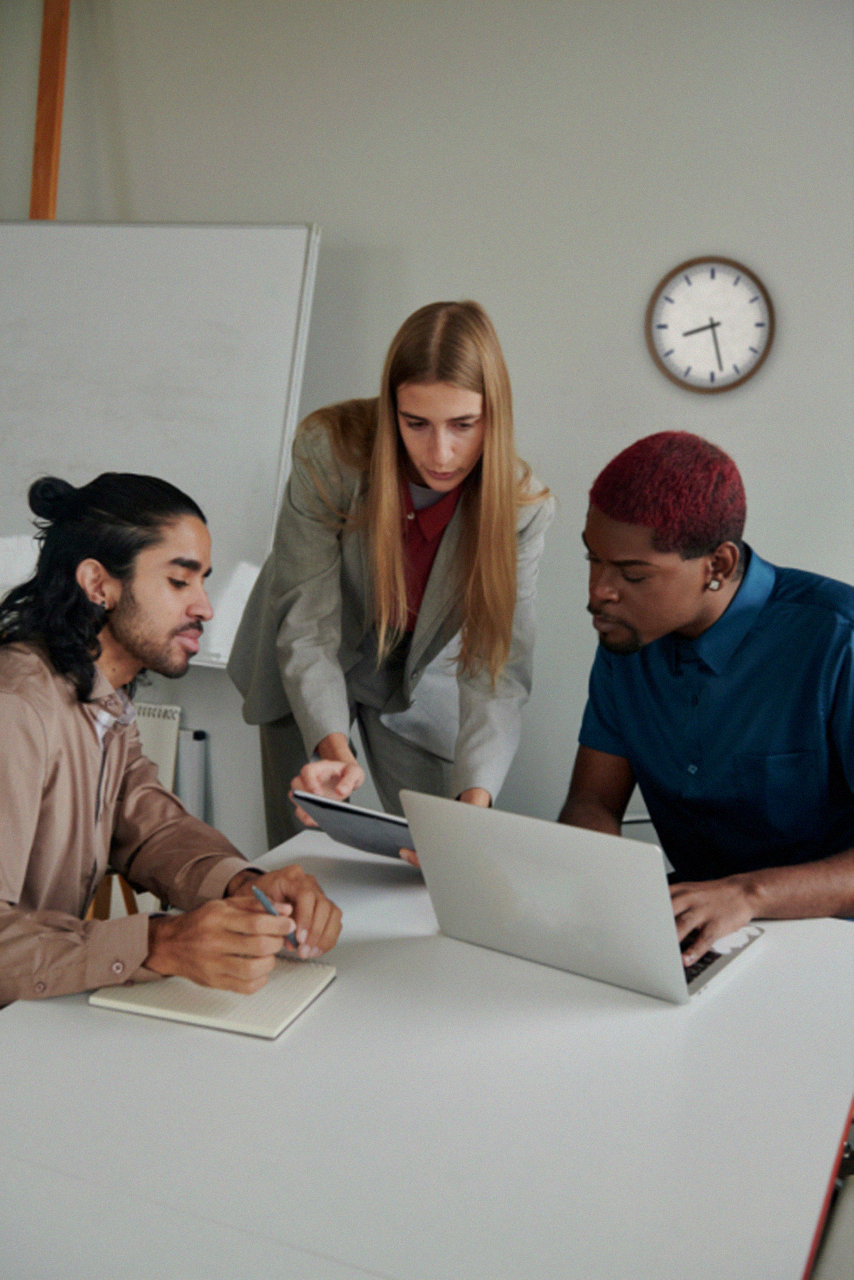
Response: 8:28
